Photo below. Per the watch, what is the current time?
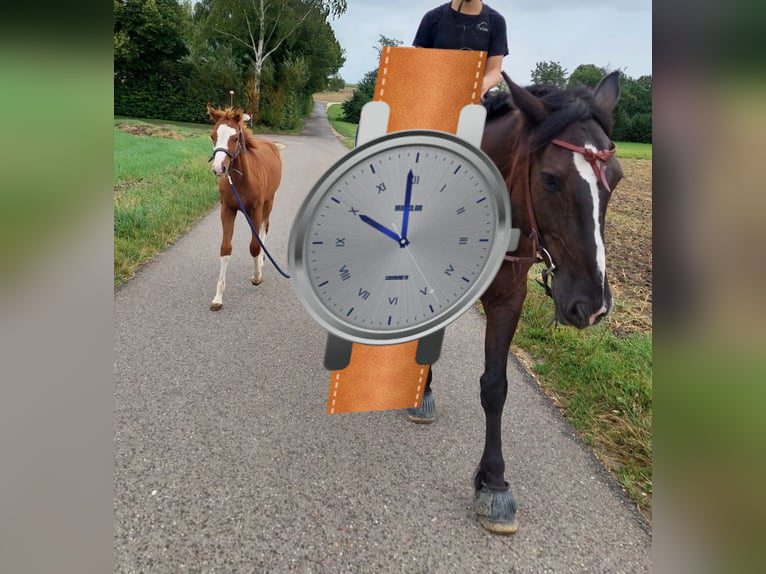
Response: 9:59:24
